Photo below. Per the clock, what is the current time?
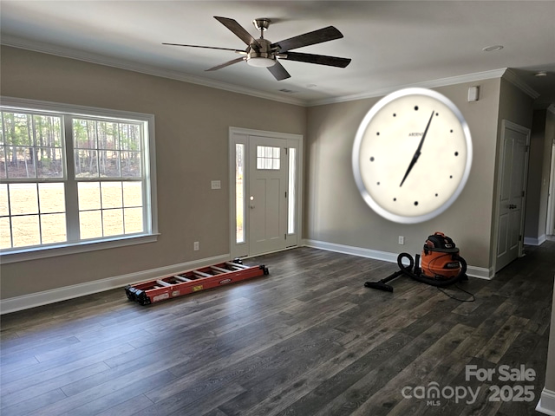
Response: 7:04
